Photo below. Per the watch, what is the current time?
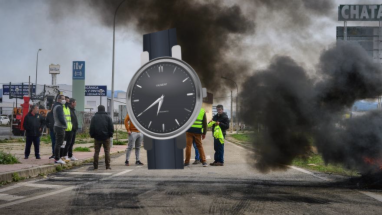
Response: 6:40
